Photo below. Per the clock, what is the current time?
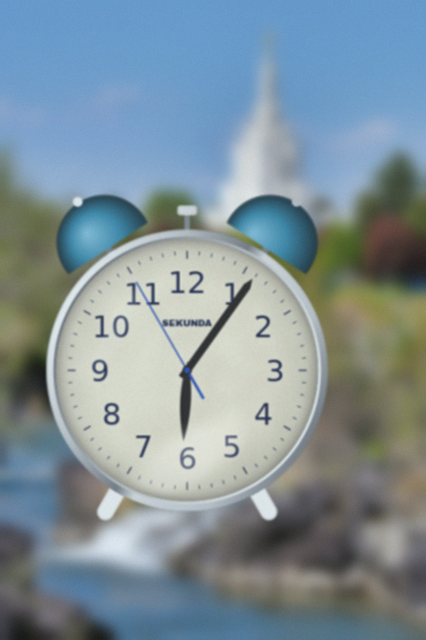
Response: 6:05:55
